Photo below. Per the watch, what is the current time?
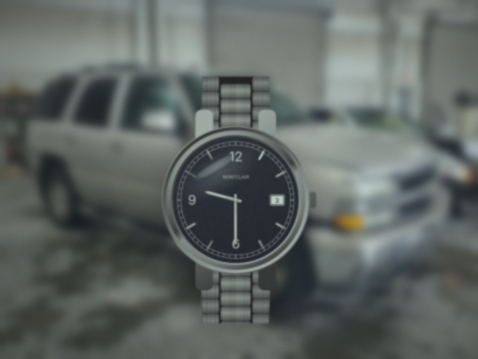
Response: 9:30
